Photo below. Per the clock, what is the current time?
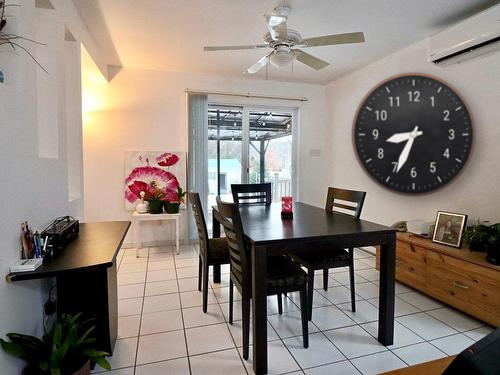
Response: 8:34
